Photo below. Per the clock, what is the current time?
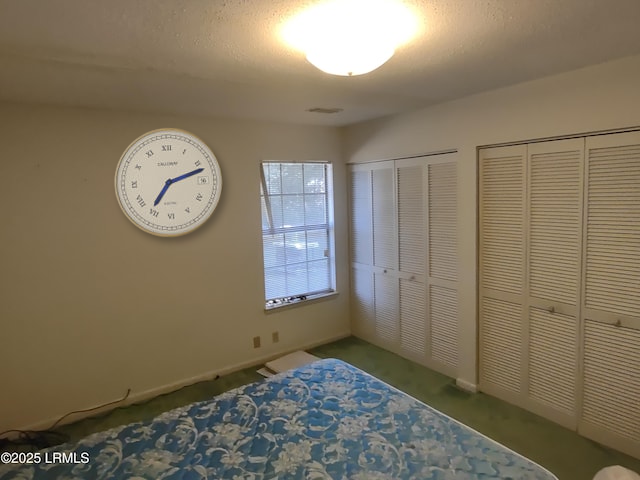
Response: 7:12
